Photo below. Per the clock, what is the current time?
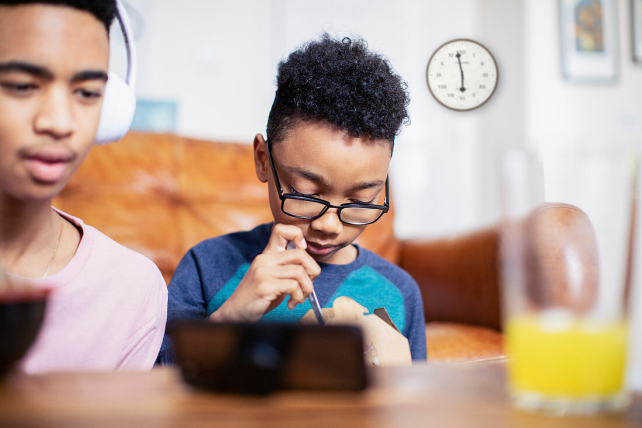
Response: 5:58
